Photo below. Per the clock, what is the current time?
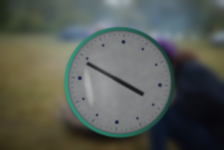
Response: 3:49
